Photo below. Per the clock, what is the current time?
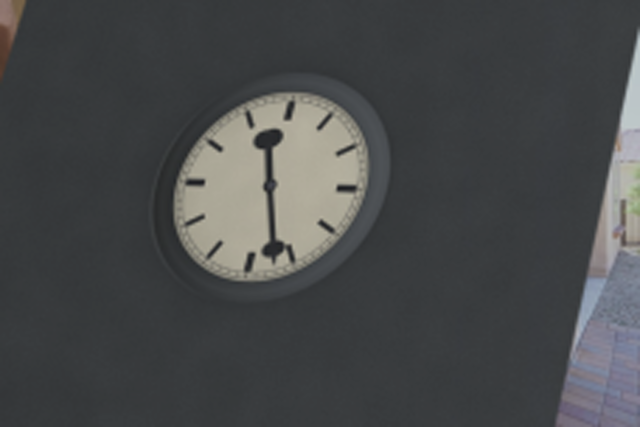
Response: 11:27
